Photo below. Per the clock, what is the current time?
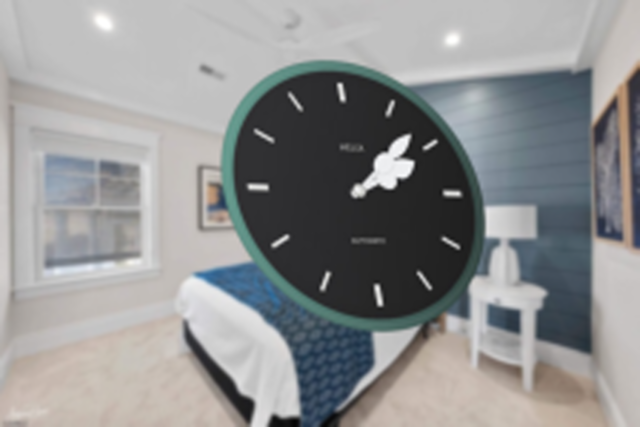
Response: 2:08
